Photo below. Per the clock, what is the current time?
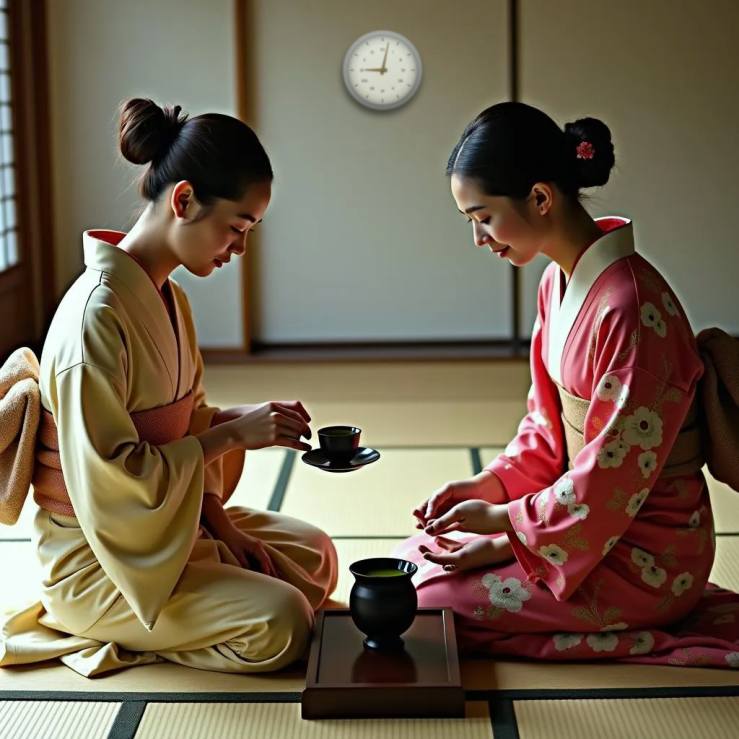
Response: 9:02
